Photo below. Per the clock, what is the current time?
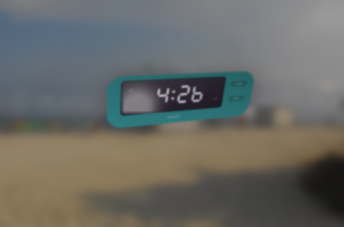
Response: 4:26
